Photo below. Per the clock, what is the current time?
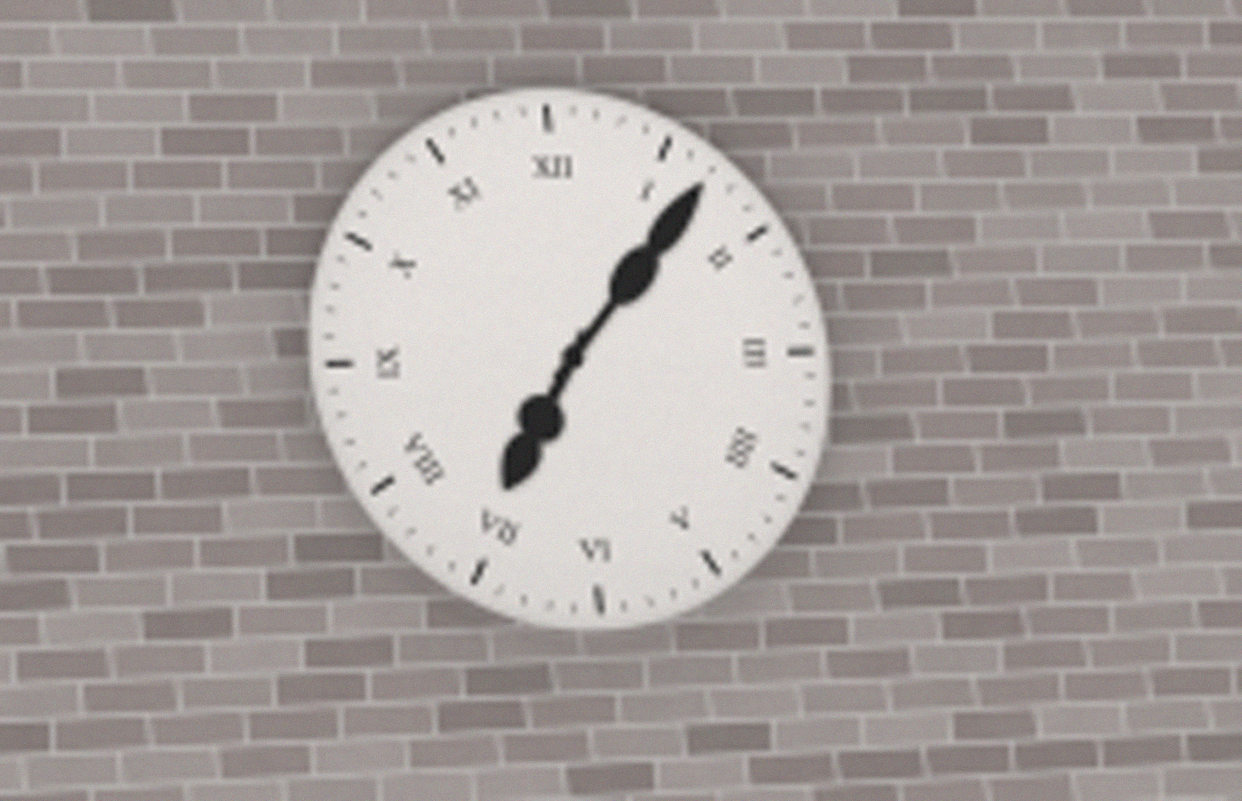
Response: 7:07
